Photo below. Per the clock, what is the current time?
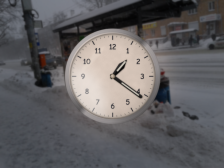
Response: 1:21
